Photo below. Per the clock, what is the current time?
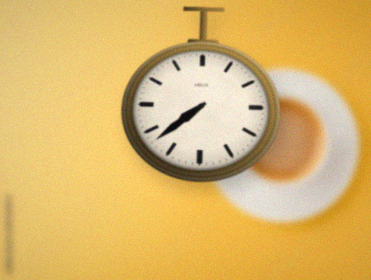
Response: 7:38
